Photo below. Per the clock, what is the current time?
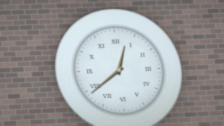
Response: 12:39
